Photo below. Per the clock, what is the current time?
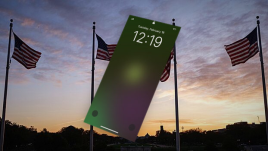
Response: 12:19
